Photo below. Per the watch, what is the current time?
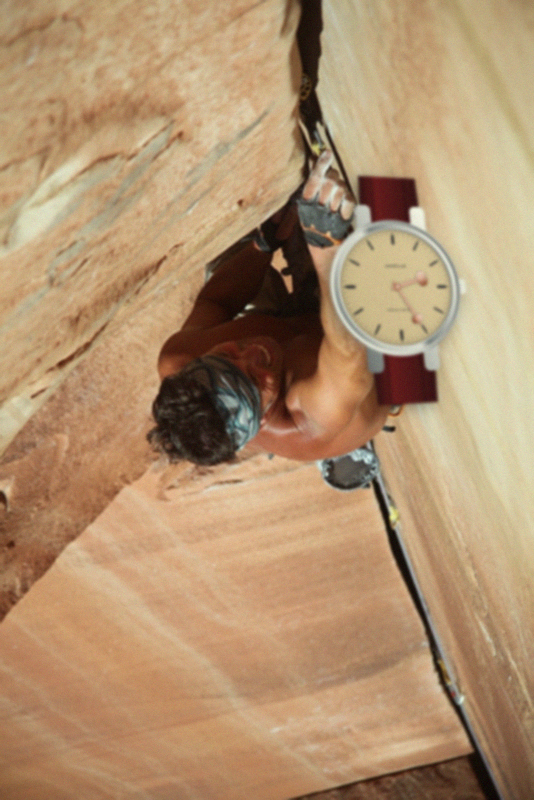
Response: 2:25
